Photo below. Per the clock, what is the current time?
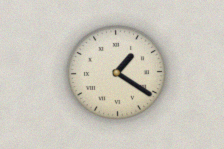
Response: 1:21
